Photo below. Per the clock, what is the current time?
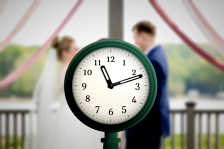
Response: 11:12
